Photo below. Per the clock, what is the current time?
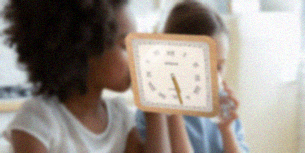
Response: 5:28
